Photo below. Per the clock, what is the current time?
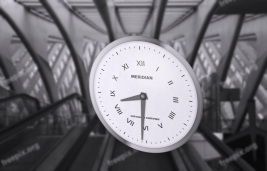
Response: 8:31
